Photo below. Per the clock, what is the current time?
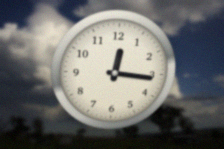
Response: 12:16
